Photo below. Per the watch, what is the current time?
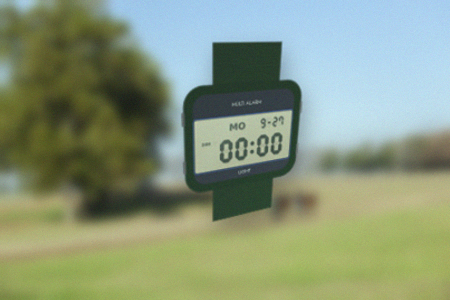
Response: 0:00
